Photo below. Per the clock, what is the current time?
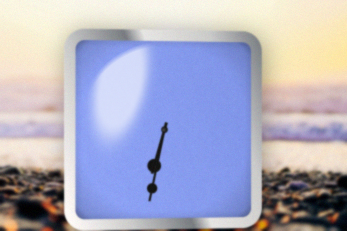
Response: 6:32
